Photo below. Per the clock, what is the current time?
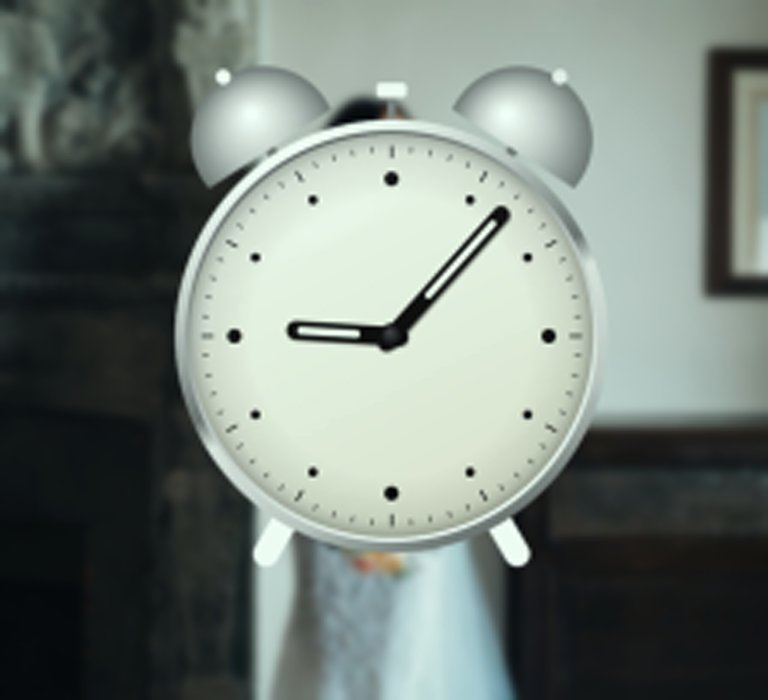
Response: 9:07
